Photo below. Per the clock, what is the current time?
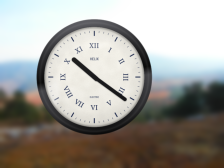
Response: 10:21
